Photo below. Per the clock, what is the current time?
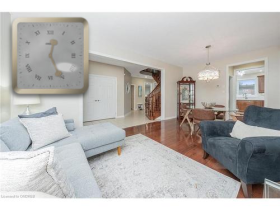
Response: 12:26
